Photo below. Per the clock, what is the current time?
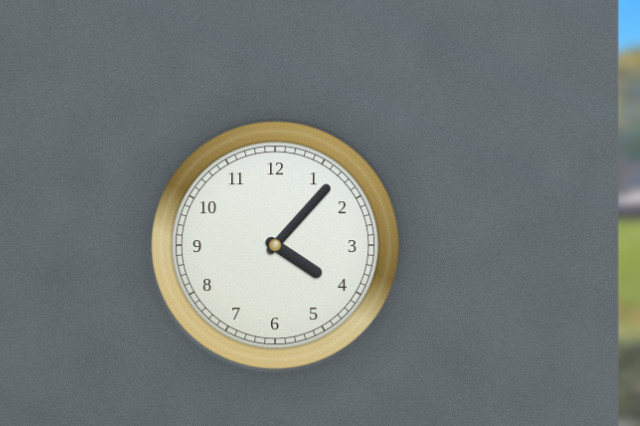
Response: 4:07
